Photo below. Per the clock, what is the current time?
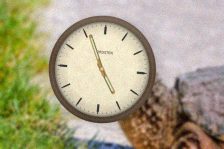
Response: 4:56
